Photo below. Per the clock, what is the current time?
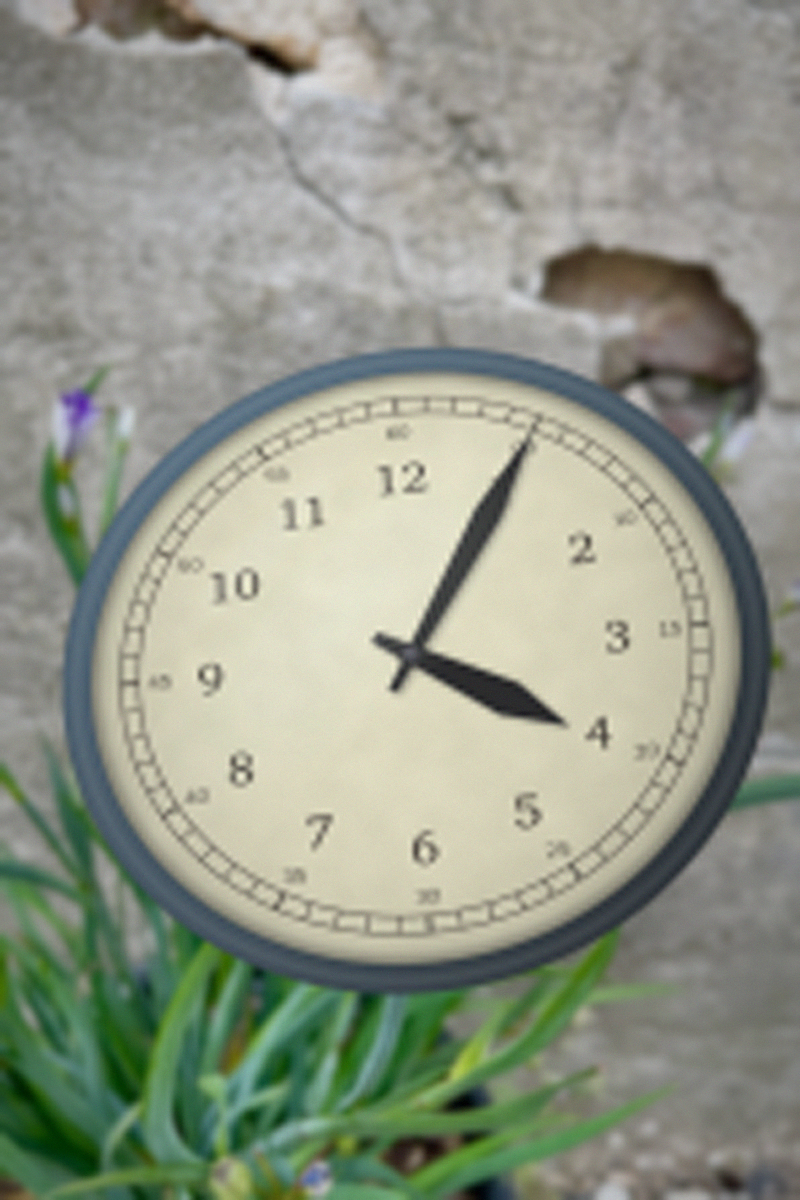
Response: 4:05
